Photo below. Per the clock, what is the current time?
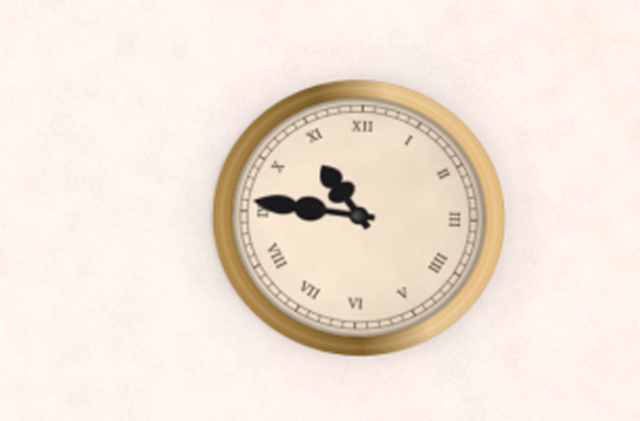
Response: 10:46
